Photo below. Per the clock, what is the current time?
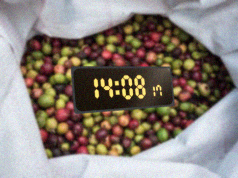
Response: 14:08:17
